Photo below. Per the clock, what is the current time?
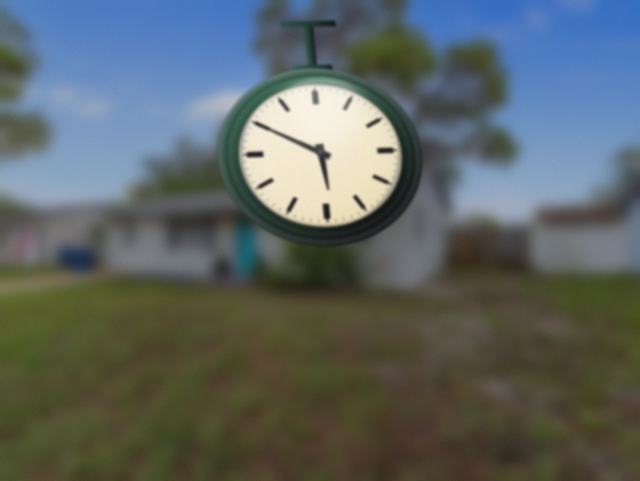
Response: 5:50
